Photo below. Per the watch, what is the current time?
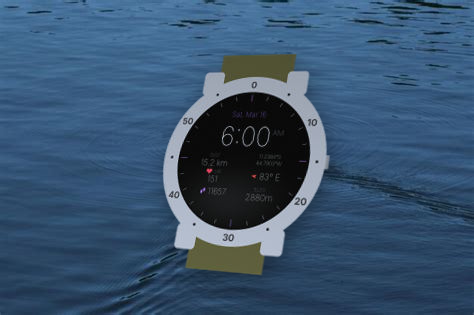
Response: 6:00
